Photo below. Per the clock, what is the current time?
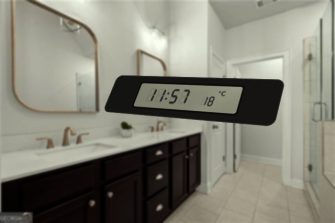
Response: 11:57
